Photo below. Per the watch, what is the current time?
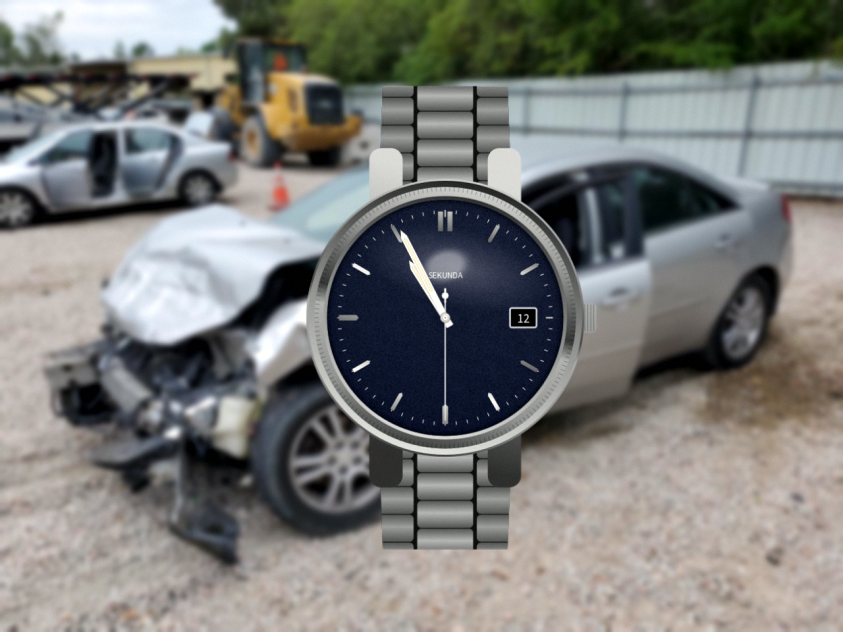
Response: 10:55:30
